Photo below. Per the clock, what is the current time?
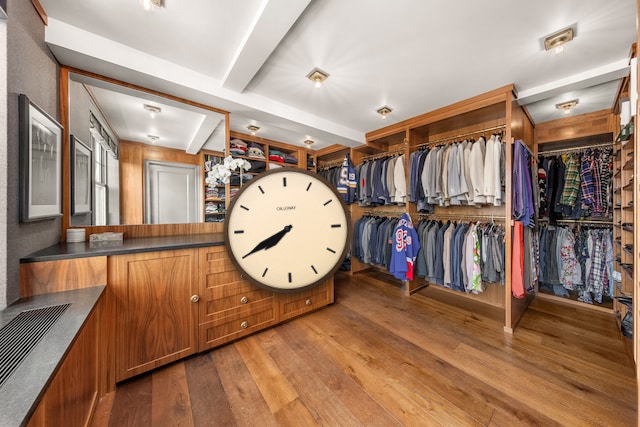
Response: 7:40
